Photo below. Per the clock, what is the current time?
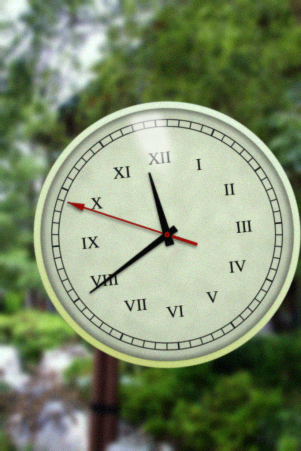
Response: 11:39:49
